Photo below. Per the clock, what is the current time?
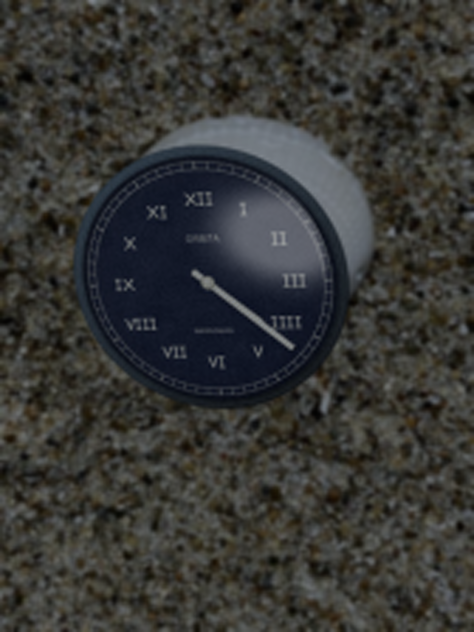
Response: 4:22
